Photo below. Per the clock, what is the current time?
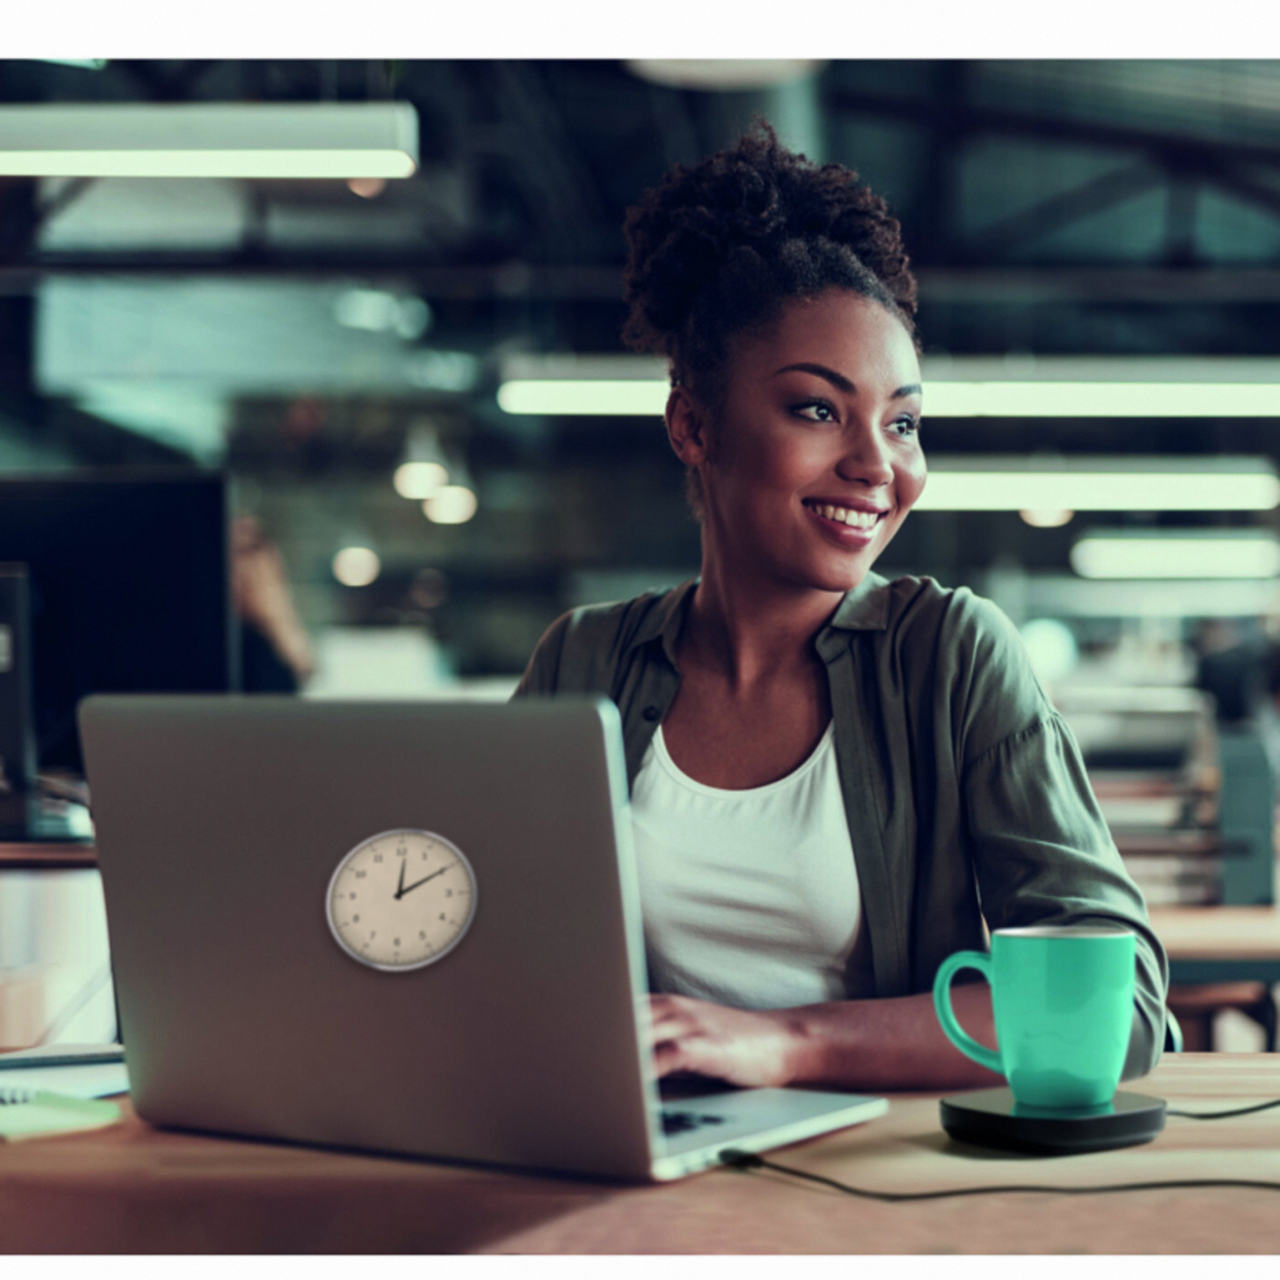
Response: 12:10
